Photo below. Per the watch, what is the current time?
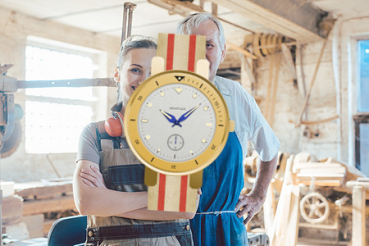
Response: 10:08
